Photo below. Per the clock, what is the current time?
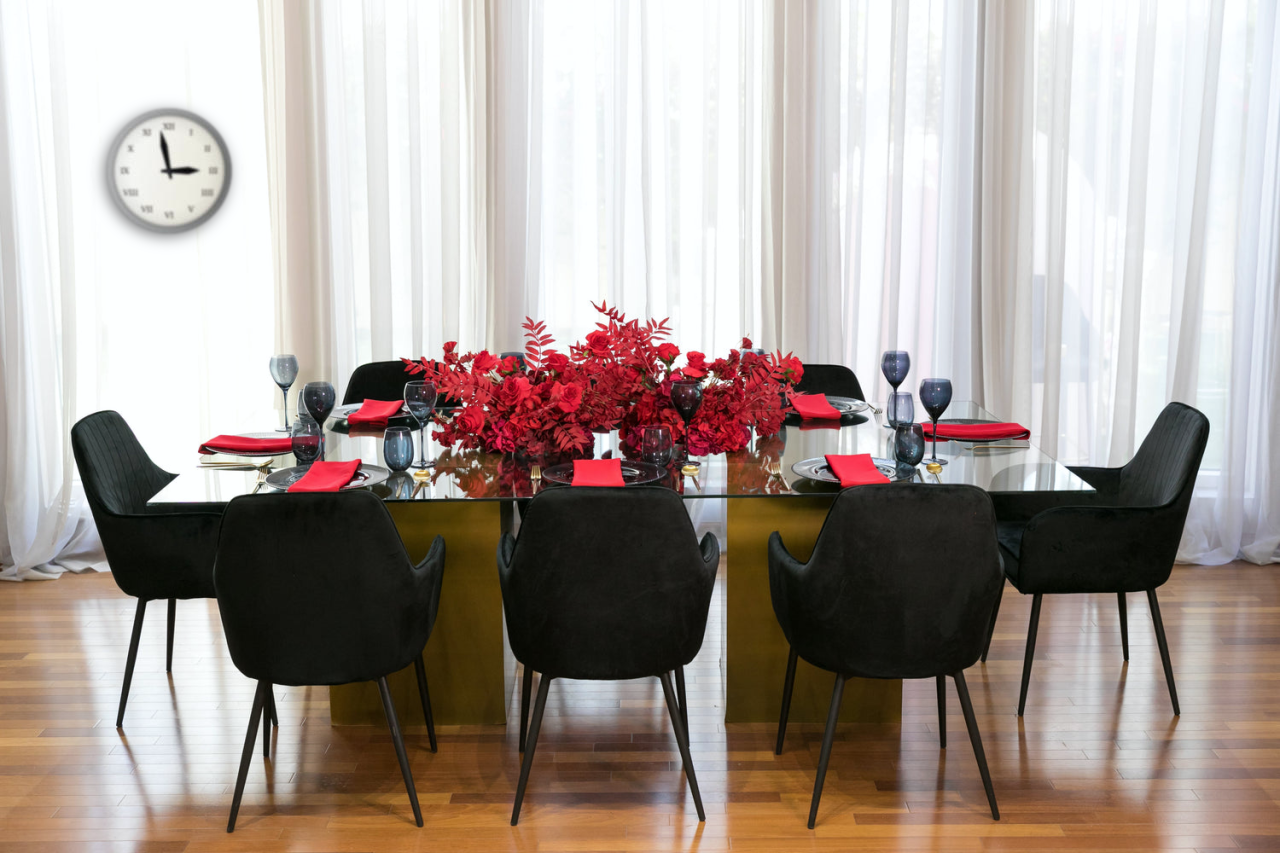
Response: 2:58
